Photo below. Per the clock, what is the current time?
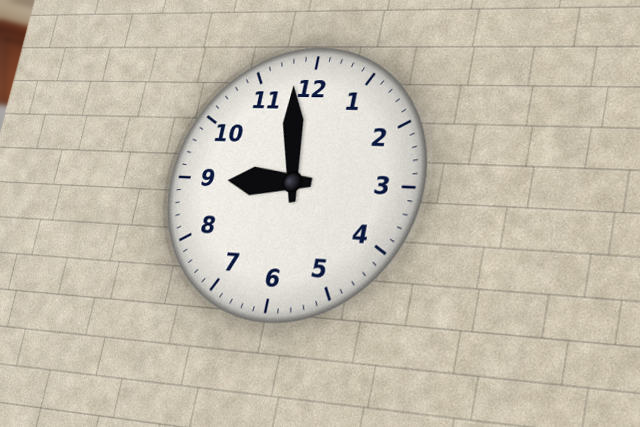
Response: 8:58
